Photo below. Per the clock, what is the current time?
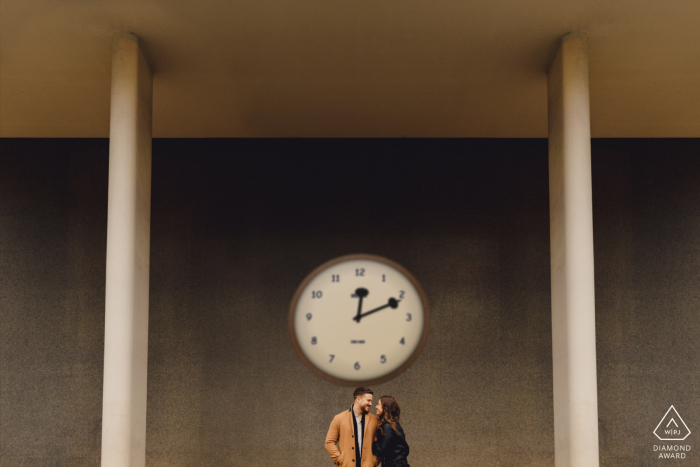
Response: 12:11
